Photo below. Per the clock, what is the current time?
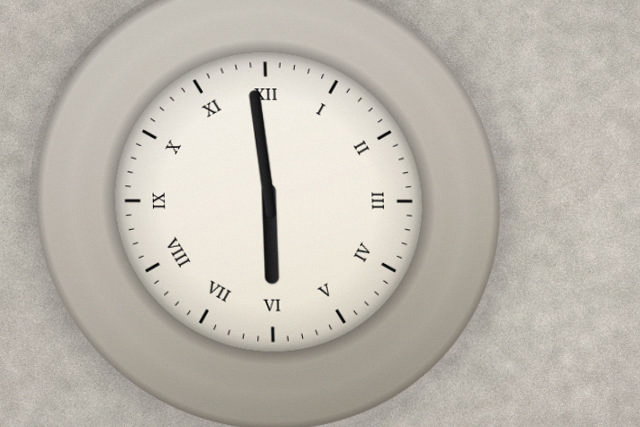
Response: 5:59
